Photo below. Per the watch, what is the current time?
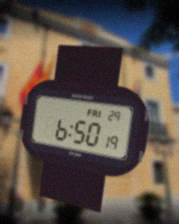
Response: 6:50:19
